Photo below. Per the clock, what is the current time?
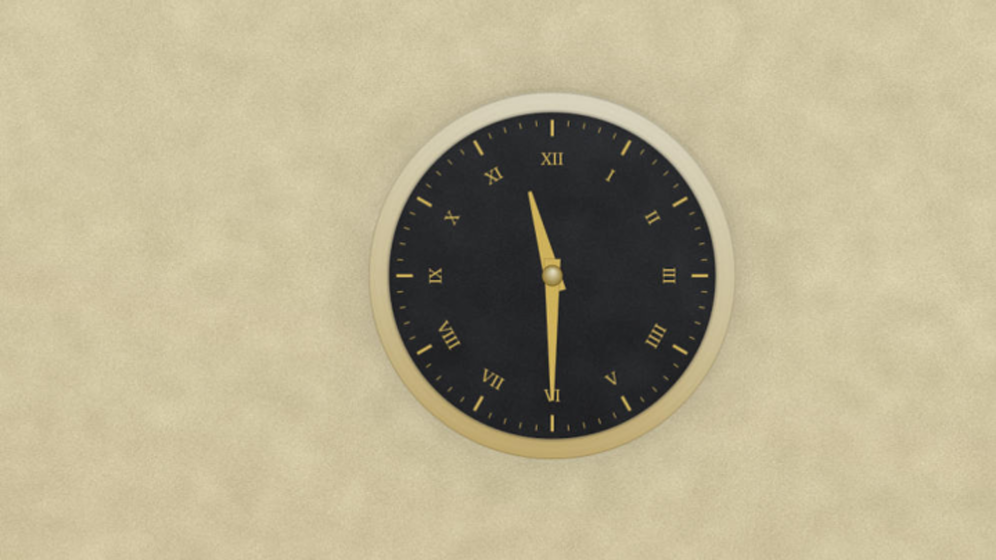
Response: 11:30
